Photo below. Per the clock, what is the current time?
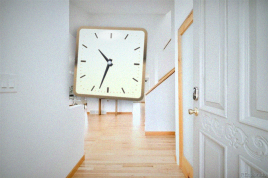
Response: 10:33
